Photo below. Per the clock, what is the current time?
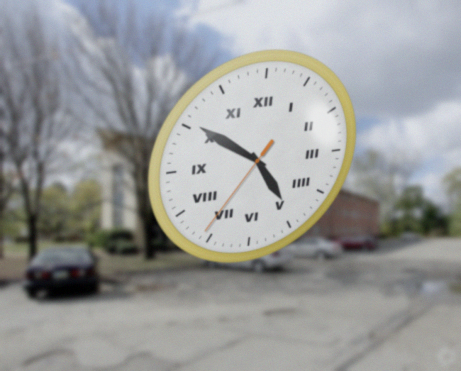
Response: 4:50:36
